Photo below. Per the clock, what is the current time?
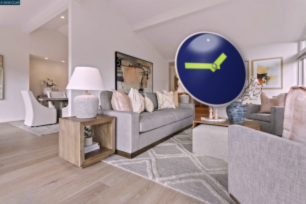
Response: 1:46
